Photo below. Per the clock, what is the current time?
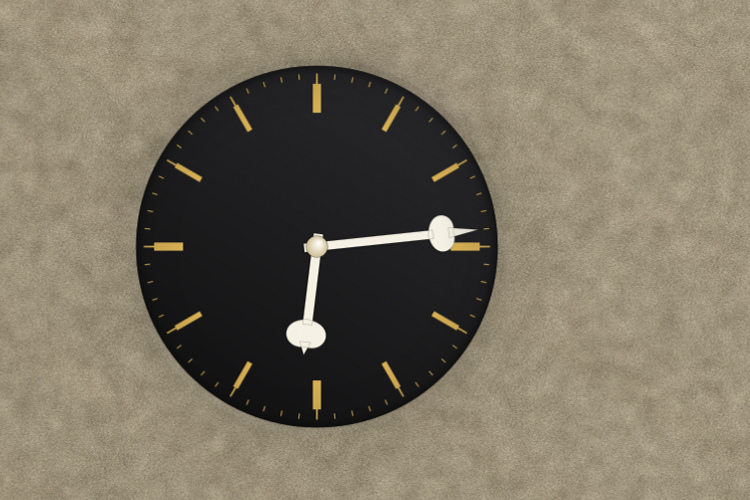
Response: 6:14
